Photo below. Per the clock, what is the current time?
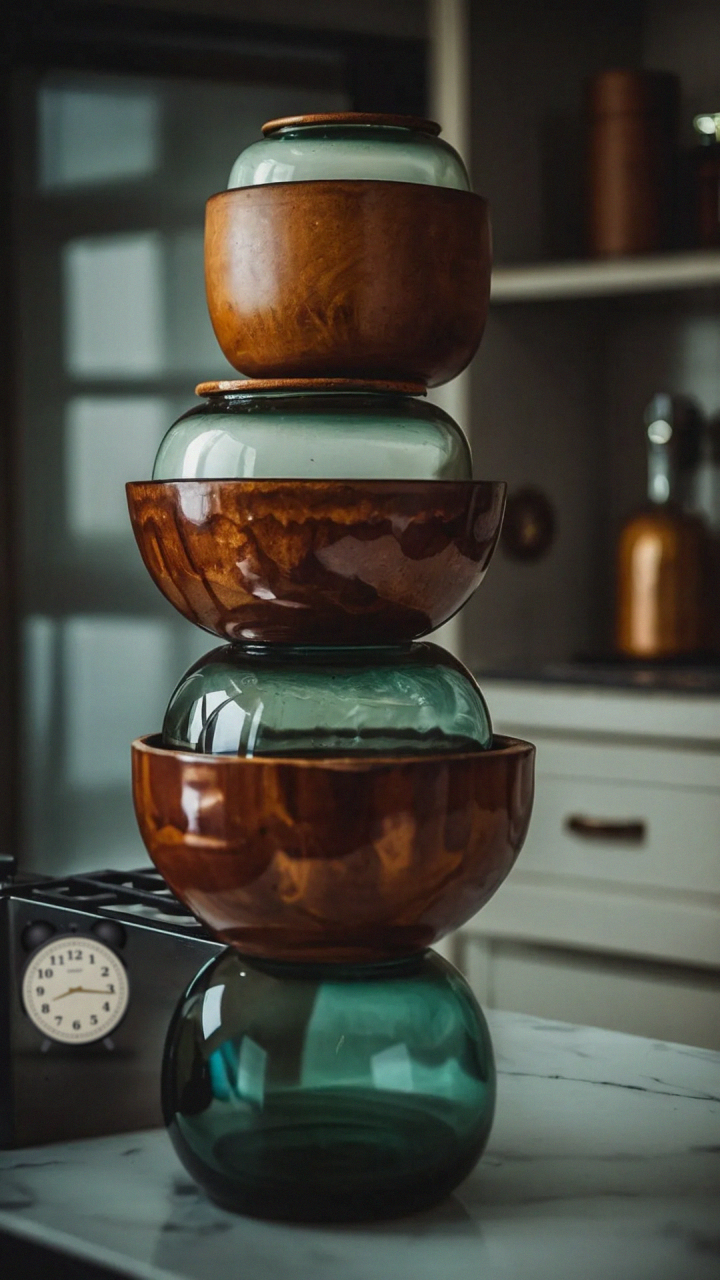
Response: 8:16
